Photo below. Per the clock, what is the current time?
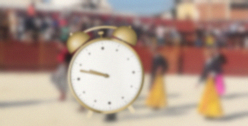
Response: 9:48
